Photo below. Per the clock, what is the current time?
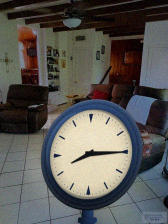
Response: 8:15
